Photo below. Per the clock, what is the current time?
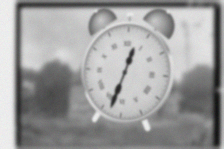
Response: 12:33
